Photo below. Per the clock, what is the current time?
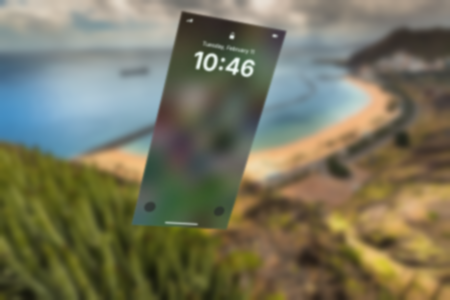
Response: 10:46
